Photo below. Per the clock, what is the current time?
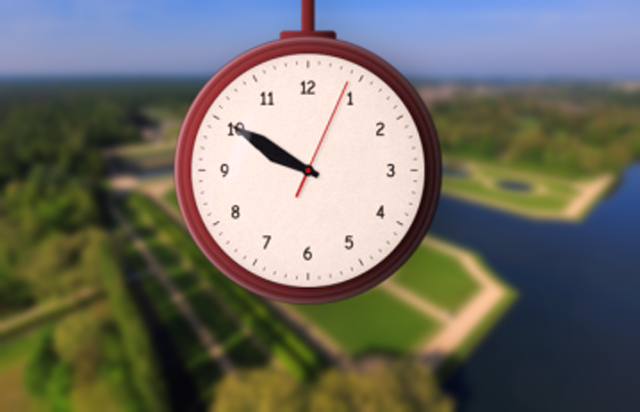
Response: 9:50:04
